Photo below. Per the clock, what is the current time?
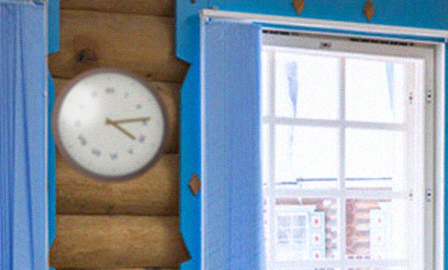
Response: 4:14
